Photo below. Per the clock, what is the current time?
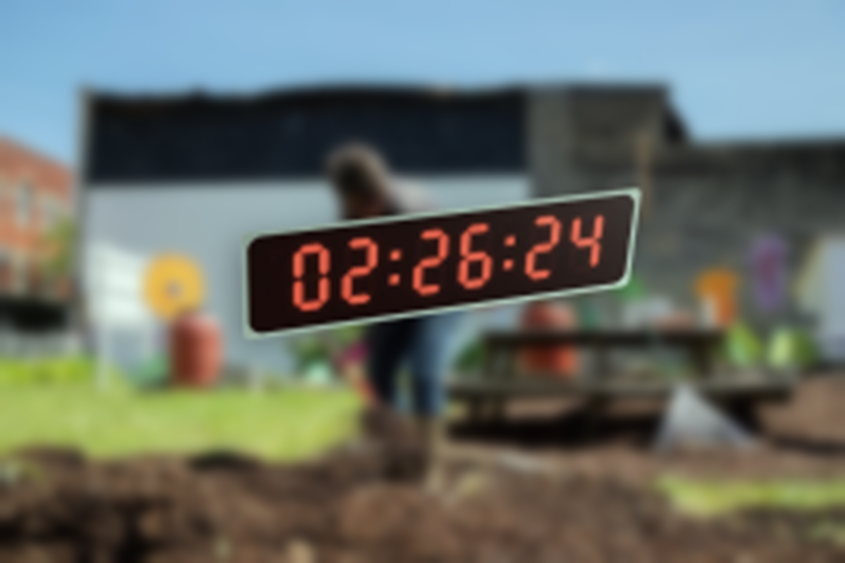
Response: 2:26:24
